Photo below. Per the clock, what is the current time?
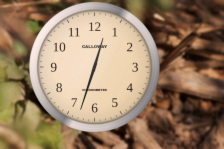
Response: 12:33
